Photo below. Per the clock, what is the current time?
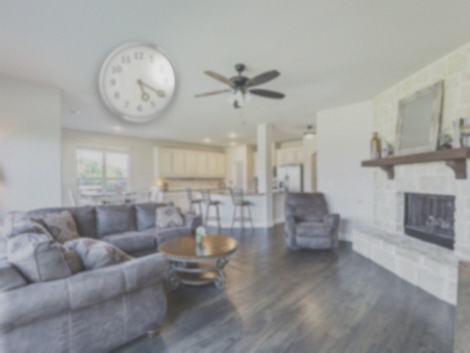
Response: 5:20
